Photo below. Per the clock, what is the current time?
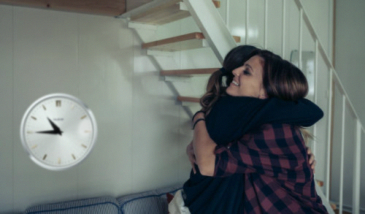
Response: 10:45
